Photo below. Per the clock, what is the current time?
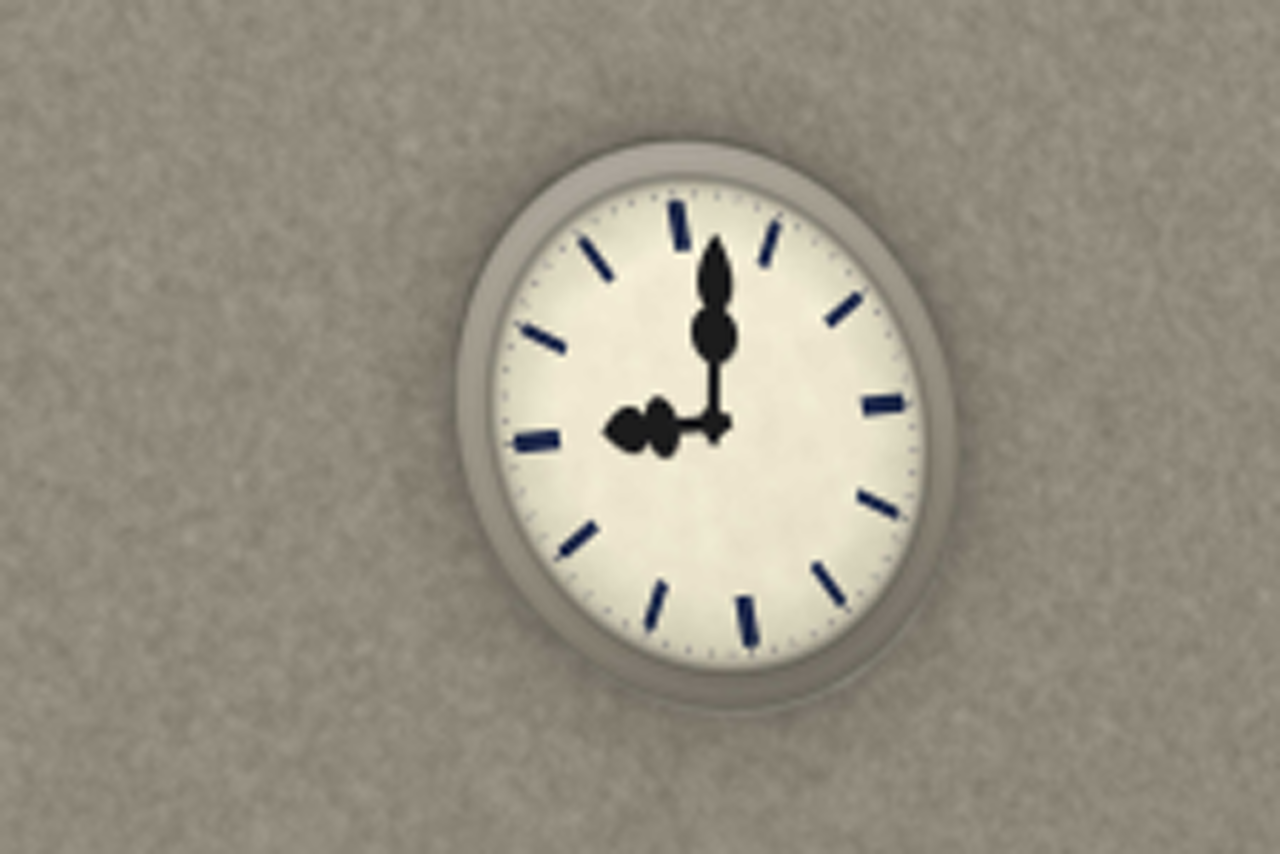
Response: 9:02
